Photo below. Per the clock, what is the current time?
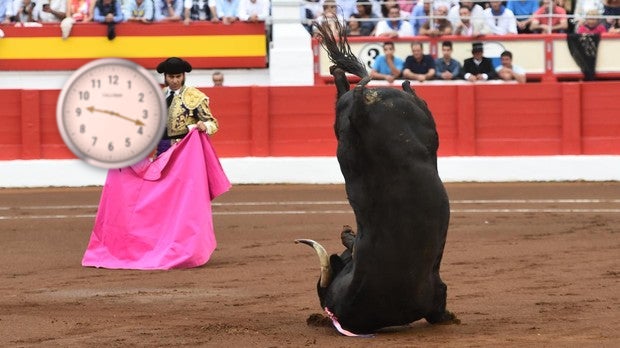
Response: 9:18
